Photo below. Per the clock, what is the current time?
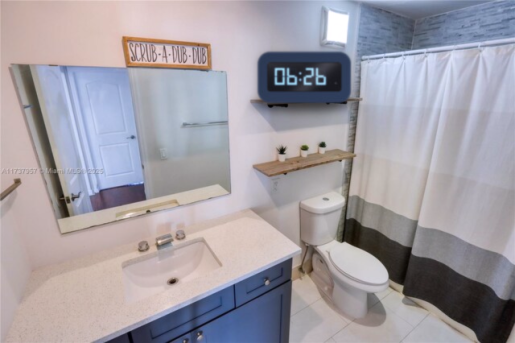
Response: 6:26
